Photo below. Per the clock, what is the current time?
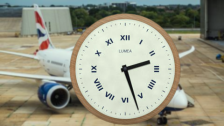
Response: 2:27
